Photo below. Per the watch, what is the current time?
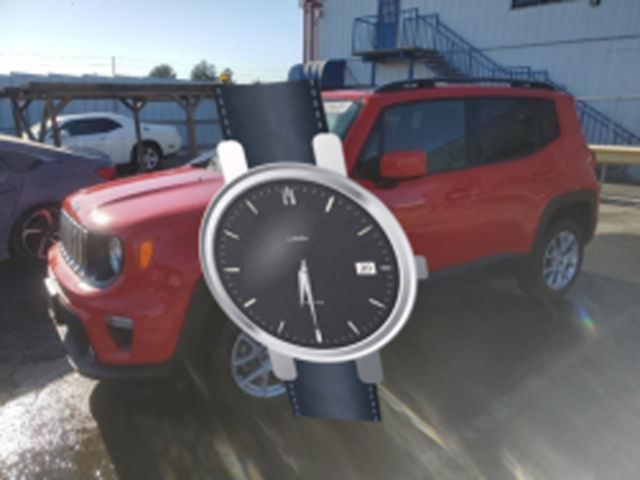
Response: 6:30
